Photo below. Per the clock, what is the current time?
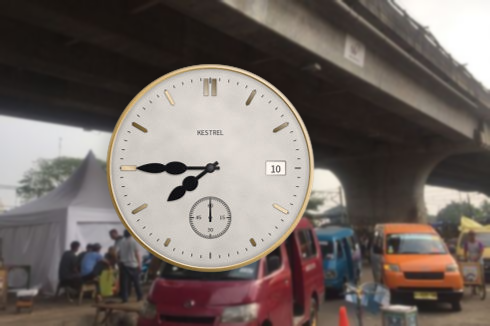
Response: 7:45
